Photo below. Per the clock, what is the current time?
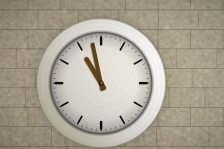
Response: 10:58
